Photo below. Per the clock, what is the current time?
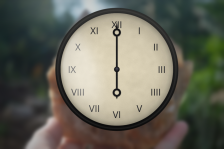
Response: 6:00
